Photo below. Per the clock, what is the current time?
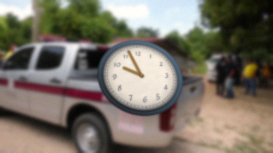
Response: 9:57
